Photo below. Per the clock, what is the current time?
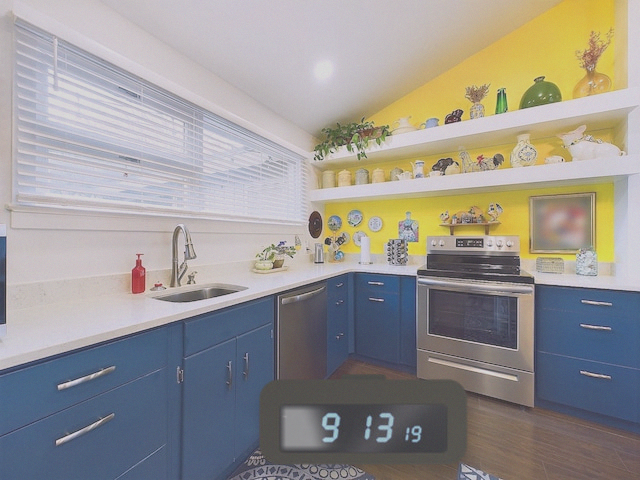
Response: 9:13:19
